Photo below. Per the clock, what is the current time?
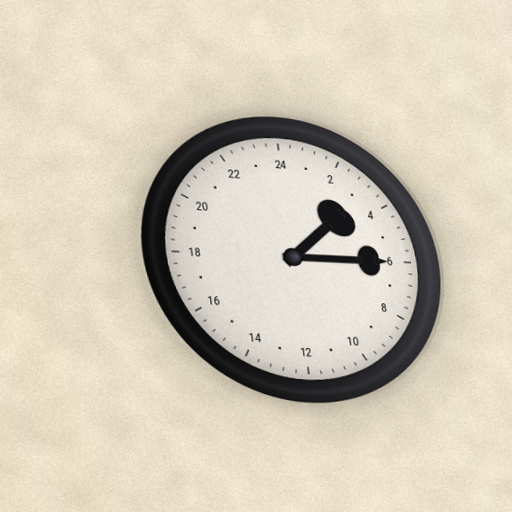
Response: 3:15
